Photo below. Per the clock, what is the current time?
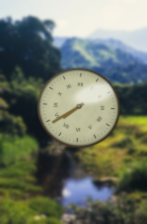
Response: 7:39
